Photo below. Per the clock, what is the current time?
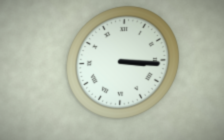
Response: 3:16
